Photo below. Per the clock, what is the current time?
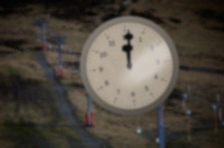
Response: 12:01
